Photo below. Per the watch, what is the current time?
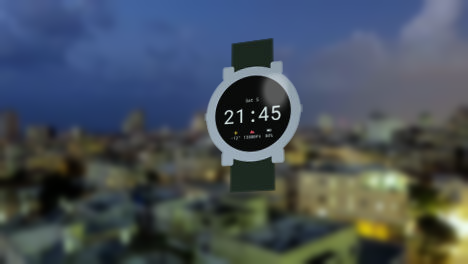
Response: 21:45
